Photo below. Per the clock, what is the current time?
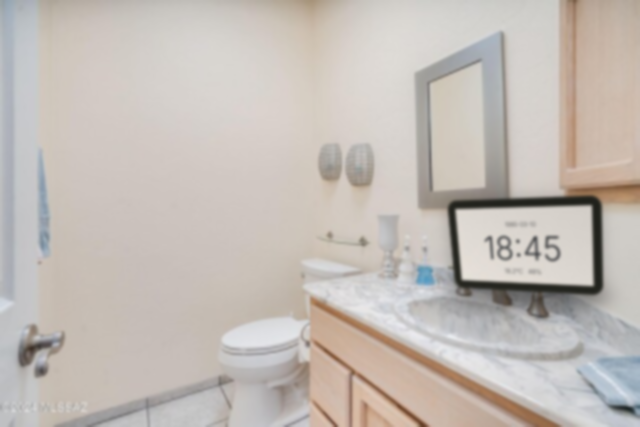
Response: 18:45
